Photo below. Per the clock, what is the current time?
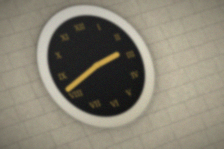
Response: 2:42
